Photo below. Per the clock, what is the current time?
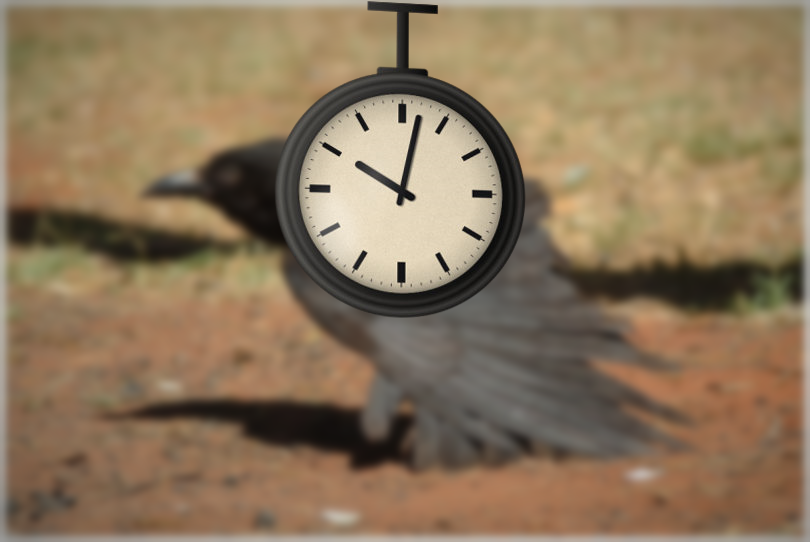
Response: 10:02
